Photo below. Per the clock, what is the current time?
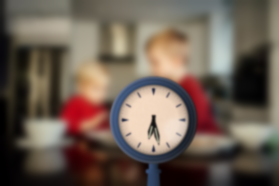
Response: 6:28
